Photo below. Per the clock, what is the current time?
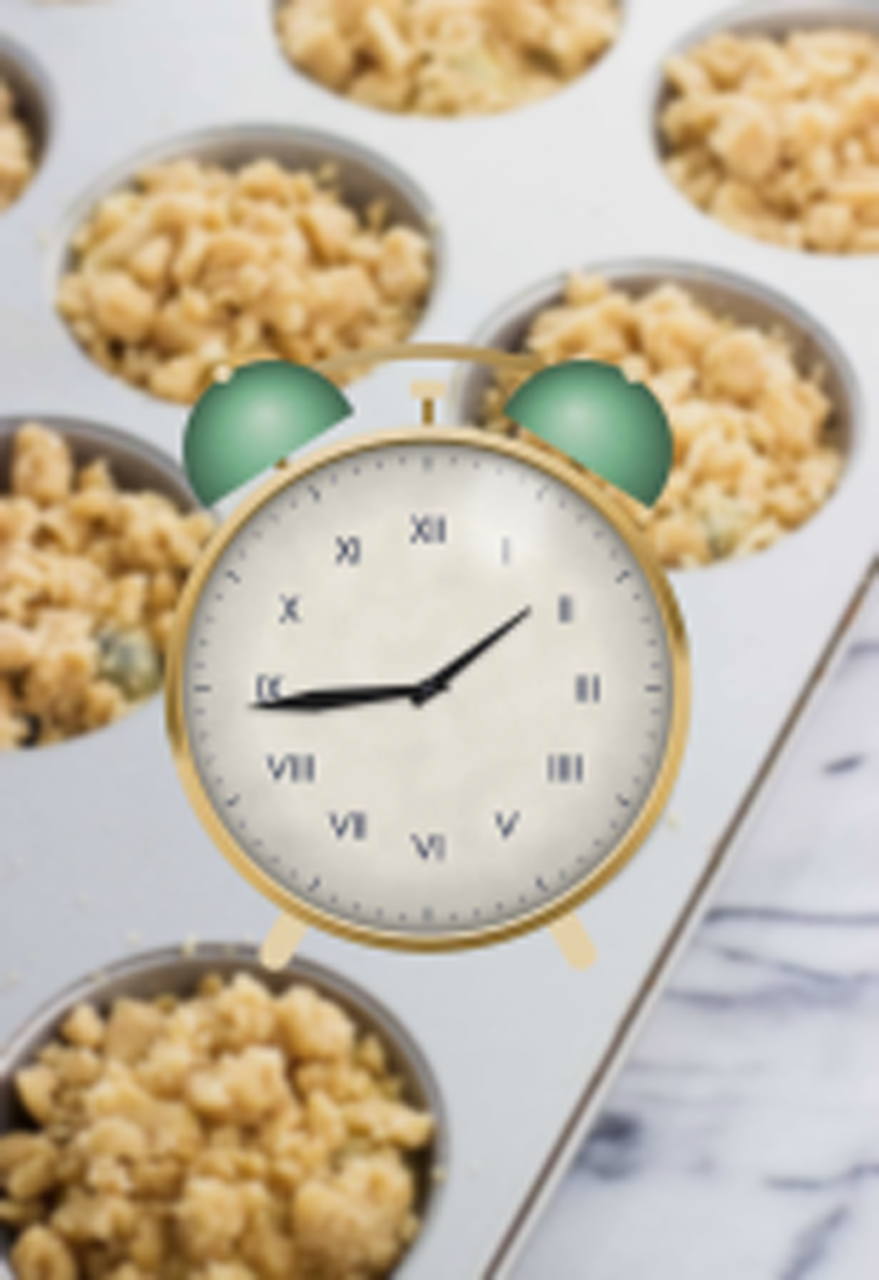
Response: 1:44
